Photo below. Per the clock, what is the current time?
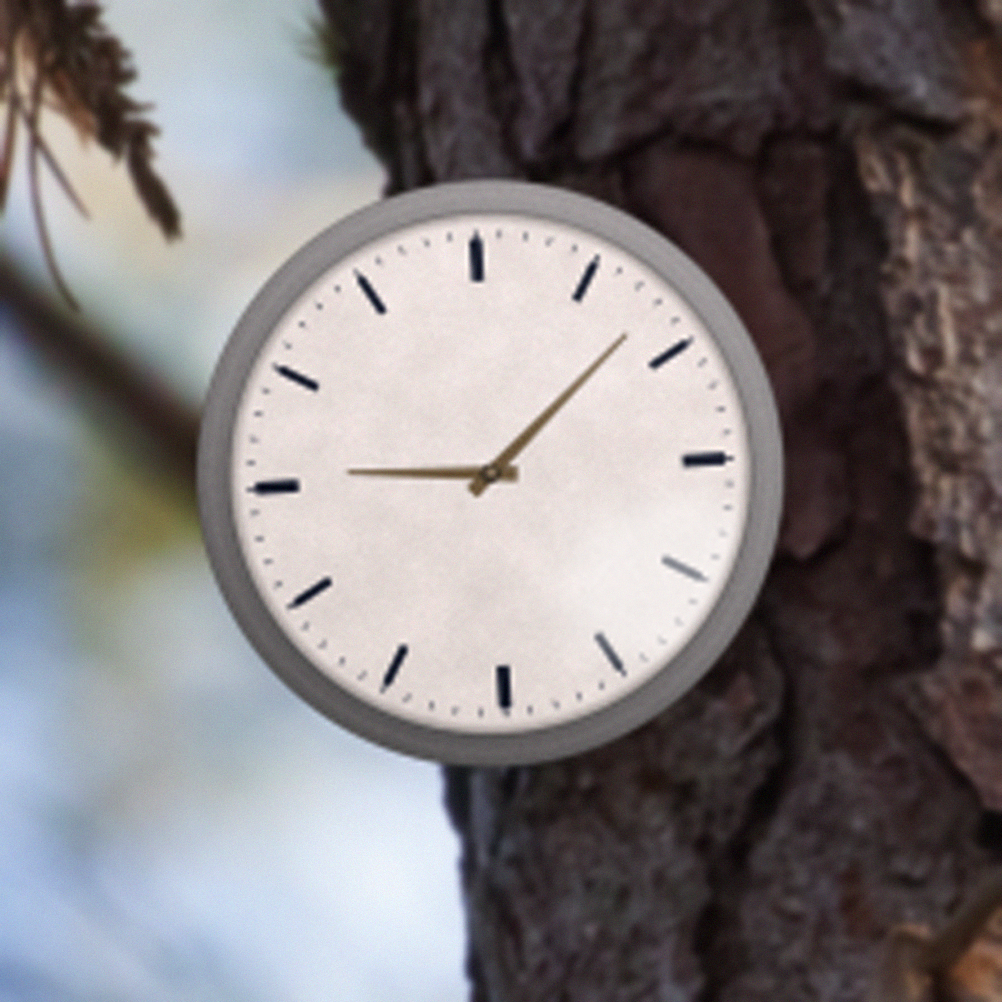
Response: 9:08
